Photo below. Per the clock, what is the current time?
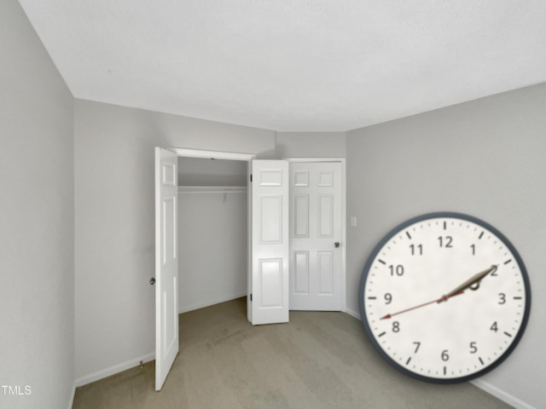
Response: 2:09:42
